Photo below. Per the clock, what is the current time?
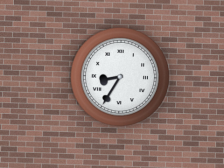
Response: 8:35
